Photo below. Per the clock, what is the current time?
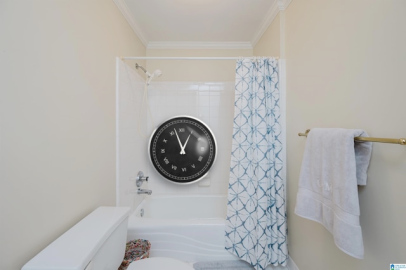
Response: 12:57
